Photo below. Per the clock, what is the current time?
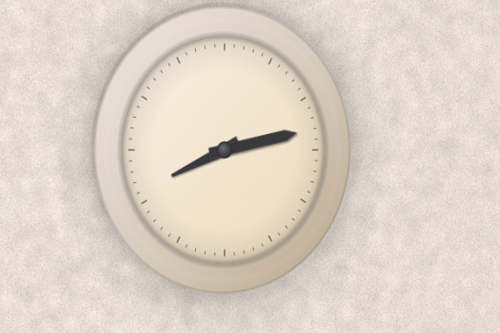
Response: 8:13
